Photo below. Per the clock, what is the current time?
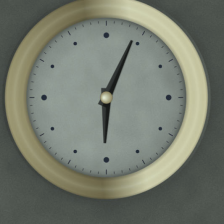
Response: 6:04
